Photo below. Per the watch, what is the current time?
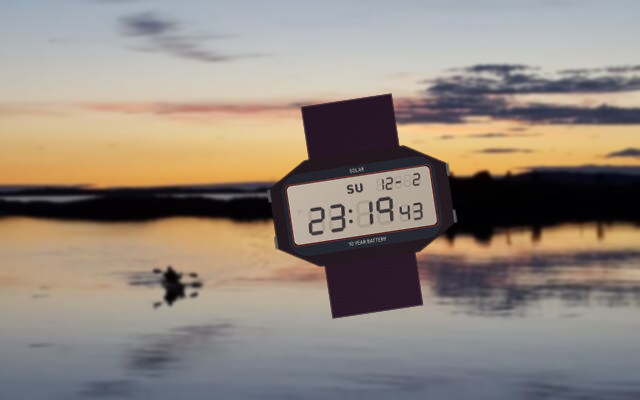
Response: 23:19:43
